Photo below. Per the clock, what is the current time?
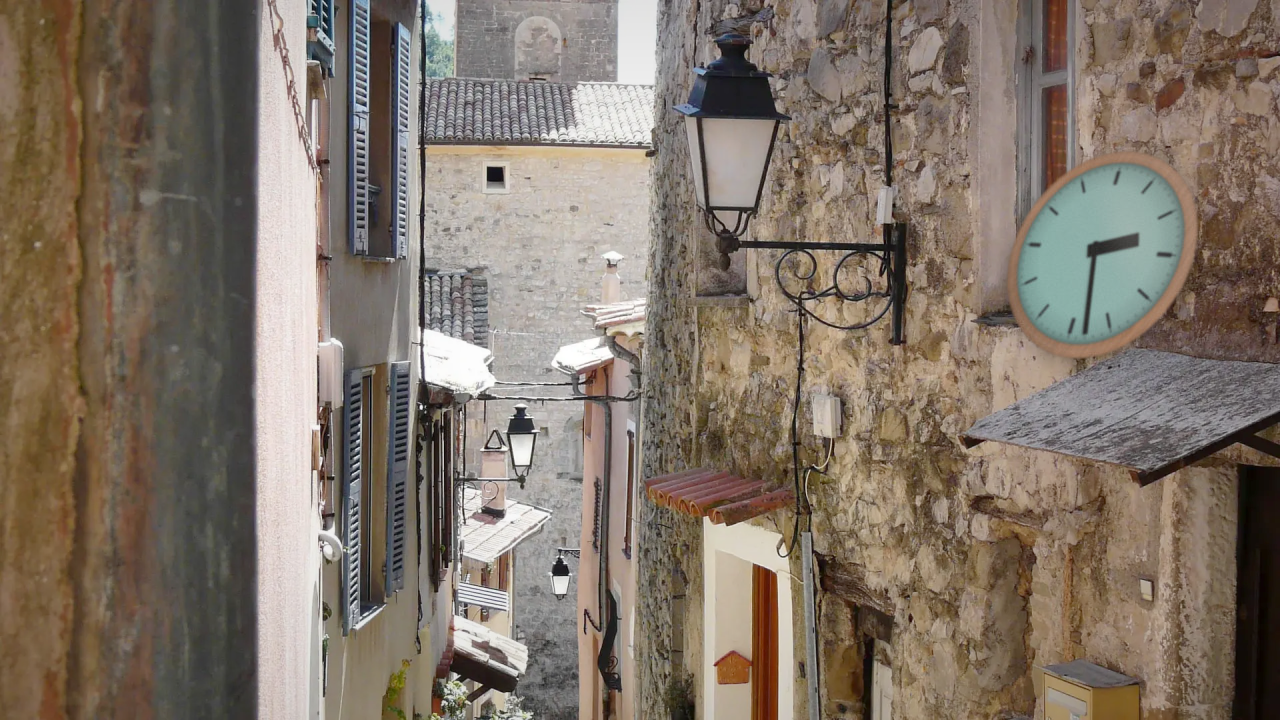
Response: 2:28
